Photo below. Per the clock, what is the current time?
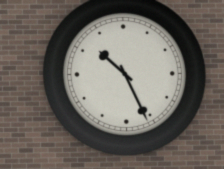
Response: 10:26
